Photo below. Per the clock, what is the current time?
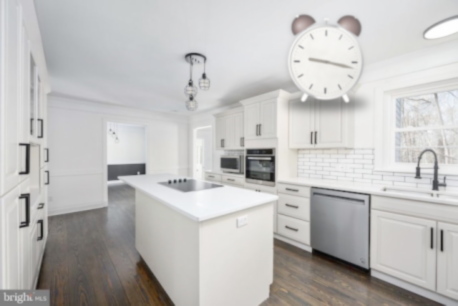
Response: 9:17
